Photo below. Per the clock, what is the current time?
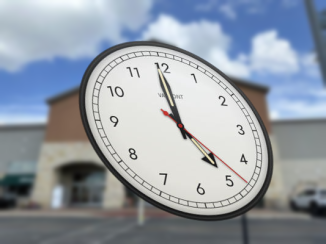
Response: 4:59:23
